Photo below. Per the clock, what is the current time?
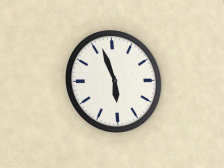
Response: 5:57
